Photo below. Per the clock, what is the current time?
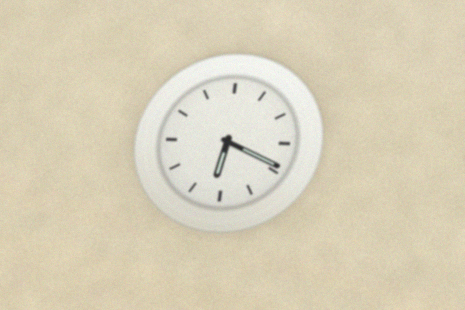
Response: 6:19
